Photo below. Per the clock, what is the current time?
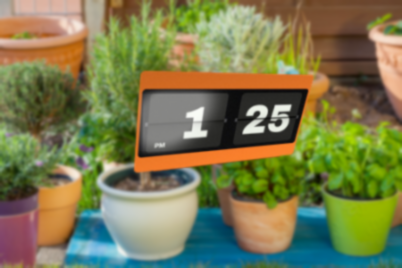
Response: 1:25
